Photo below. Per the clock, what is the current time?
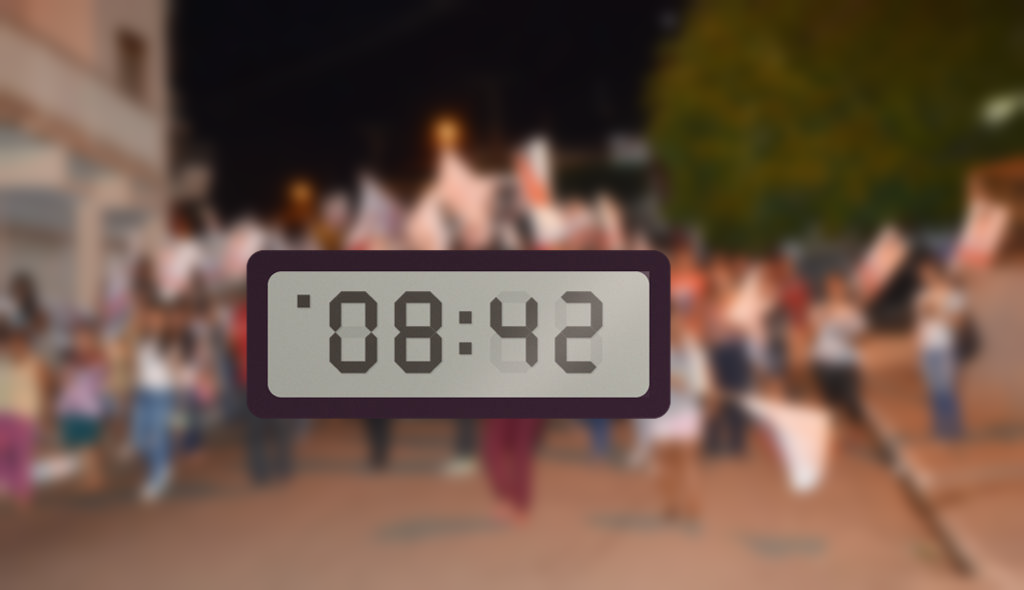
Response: 8:42
